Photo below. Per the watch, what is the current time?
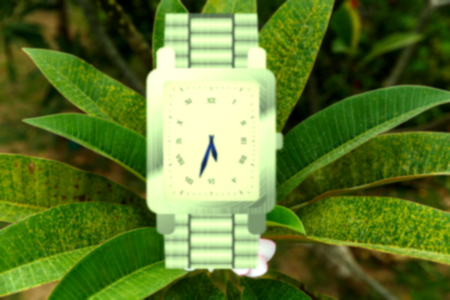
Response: 5:33
